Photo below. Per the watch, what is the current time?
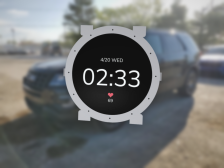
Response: 2:33
